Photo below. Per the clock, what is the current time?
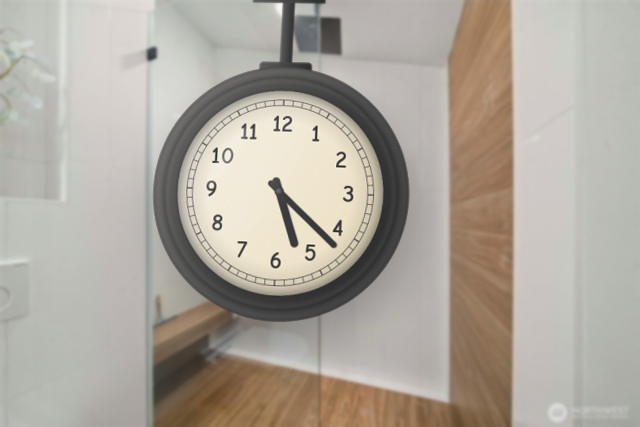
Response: 5:22
